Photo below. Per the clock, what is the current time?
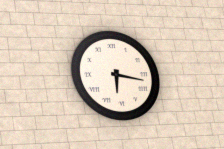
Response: 6:17
